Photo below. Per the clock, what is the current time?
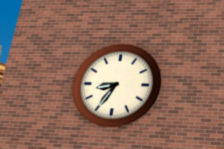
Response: 8:35
